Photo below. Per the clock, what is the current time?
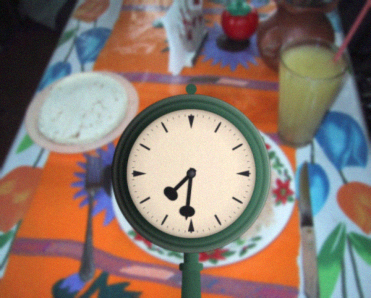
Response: 7:31
